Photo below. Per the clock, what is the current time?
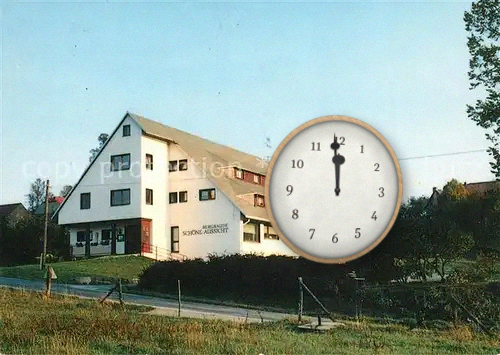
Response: 11:59
